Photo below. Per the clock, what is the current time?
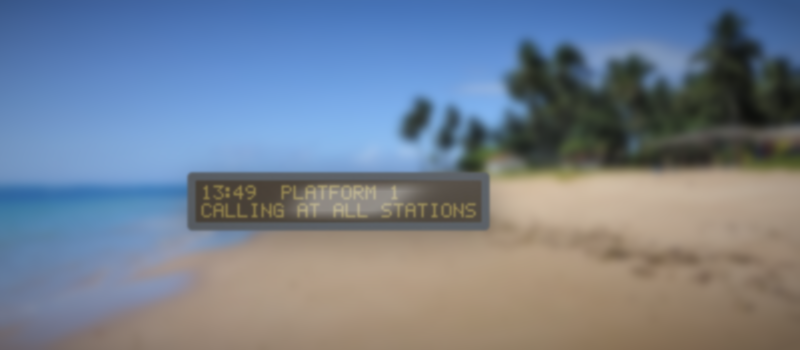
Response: 13:49
